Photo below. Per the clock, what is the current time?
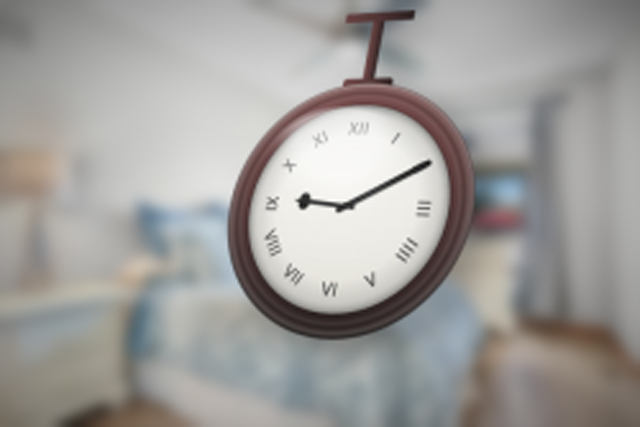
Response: 9:10
